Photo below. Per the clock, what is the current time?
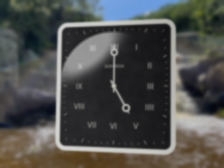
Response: 5:00
